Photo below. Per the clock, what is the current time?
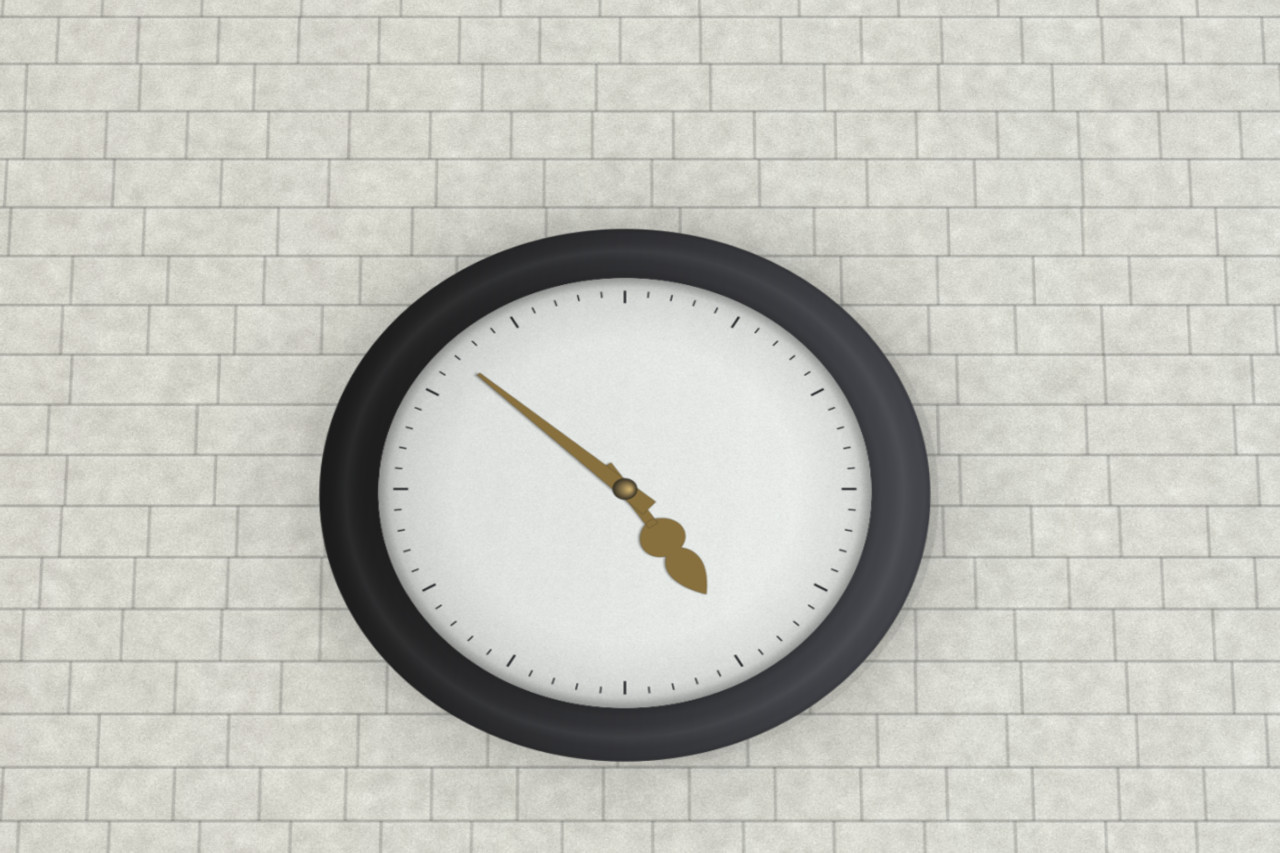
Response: 4:52
